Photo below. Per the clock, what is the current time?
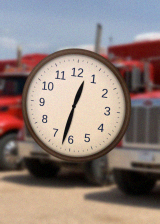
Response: 12:32
